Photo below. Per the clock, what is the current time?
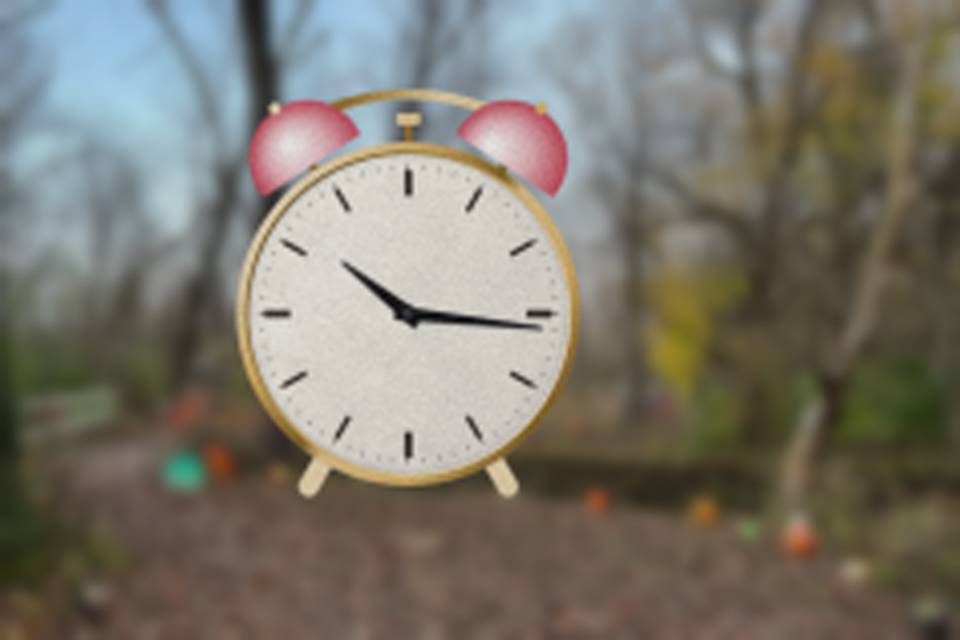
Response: 10:16
